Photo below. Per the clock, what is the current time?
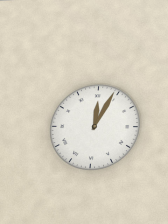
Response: 12:04
